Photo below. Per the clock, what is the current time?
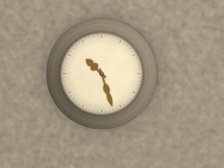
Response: 10:27
